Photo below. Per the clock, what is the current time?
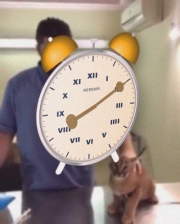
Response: 8:10
